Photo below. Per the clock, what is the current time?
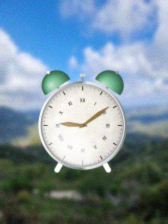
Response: 9:09
